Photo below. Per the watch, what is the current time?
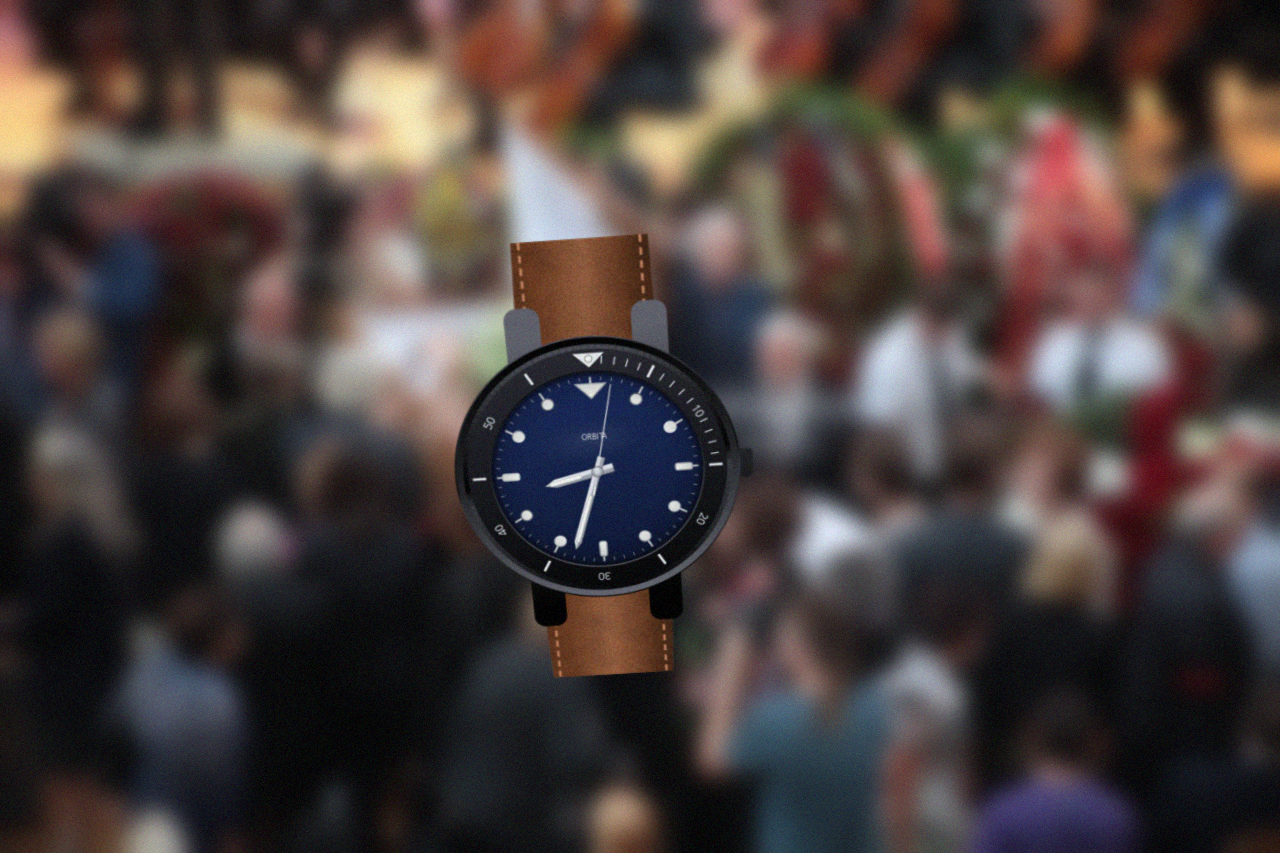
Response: 8:33:02
